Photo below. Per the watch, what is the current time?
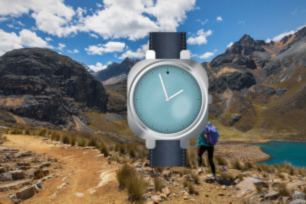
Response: 1:57
